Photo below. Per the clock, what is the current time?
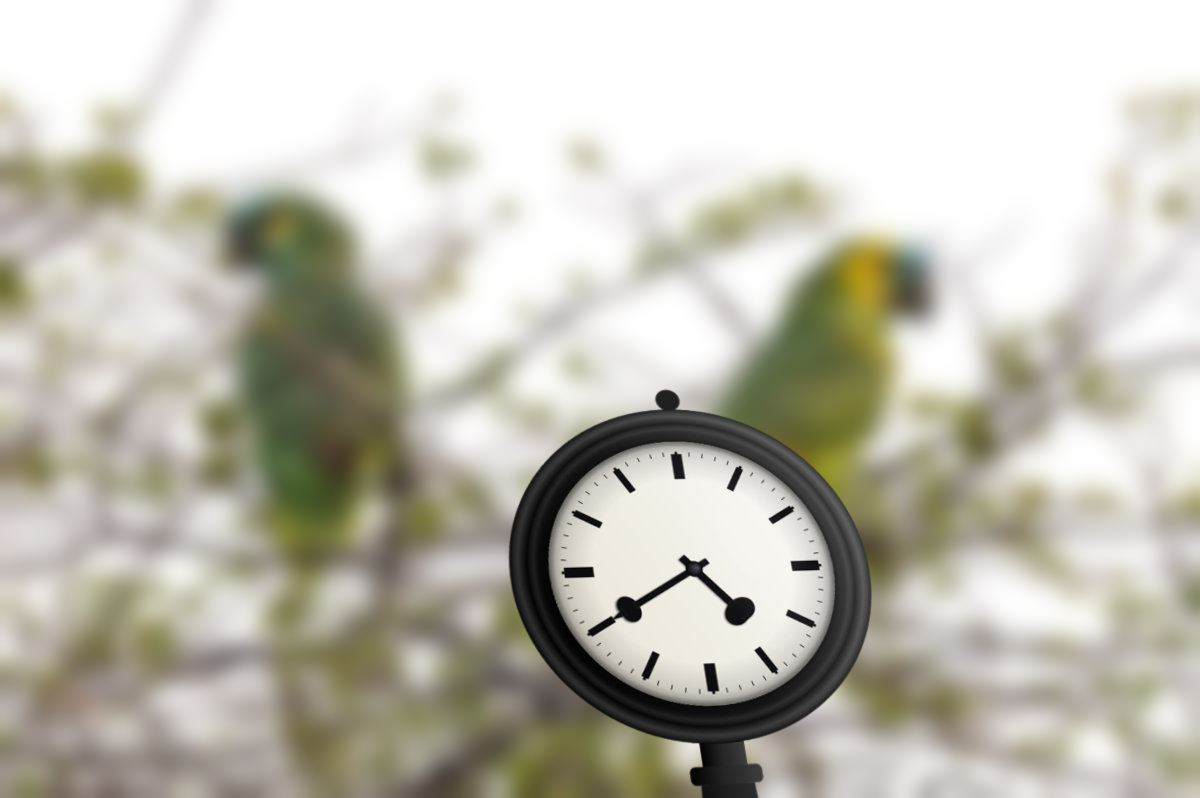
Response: 4:40
